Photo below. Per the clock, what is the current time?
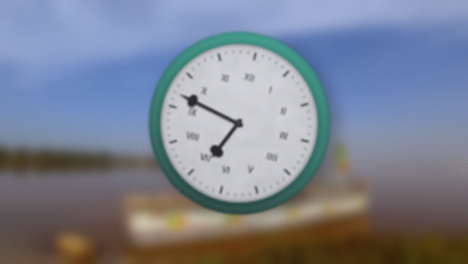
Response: 6:47
